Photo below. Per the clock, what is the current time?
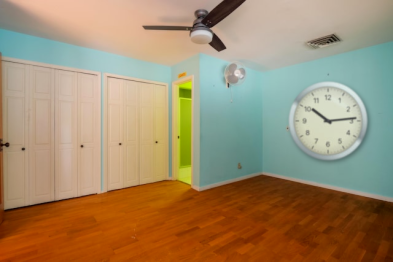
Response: 10:14
